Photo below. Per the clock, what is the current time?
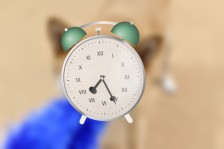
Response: 7:26
